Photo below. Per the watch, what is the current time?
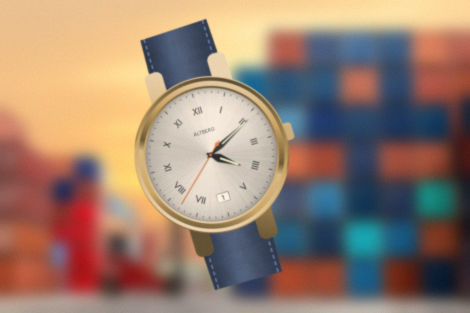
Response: 4:10:38
